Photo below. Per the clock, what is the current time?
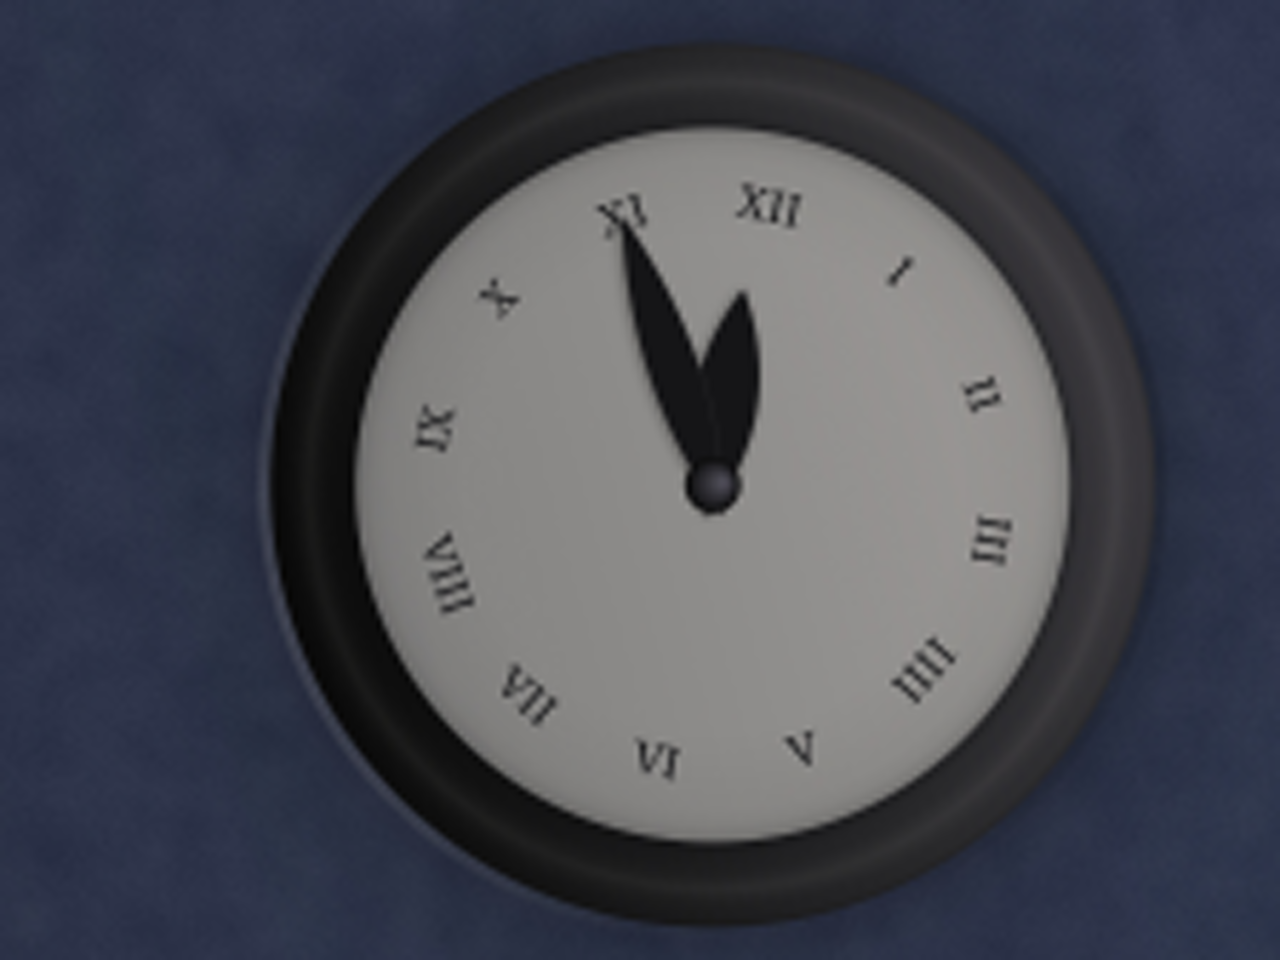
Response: 11:55
